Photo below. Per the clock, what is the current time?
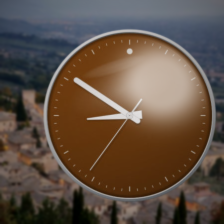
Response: 8:50:36
